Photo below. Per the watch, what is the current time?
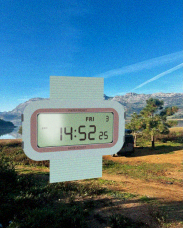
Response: 14:52:25
